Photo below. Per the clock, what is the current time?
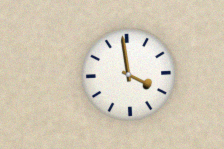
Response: 3:59
